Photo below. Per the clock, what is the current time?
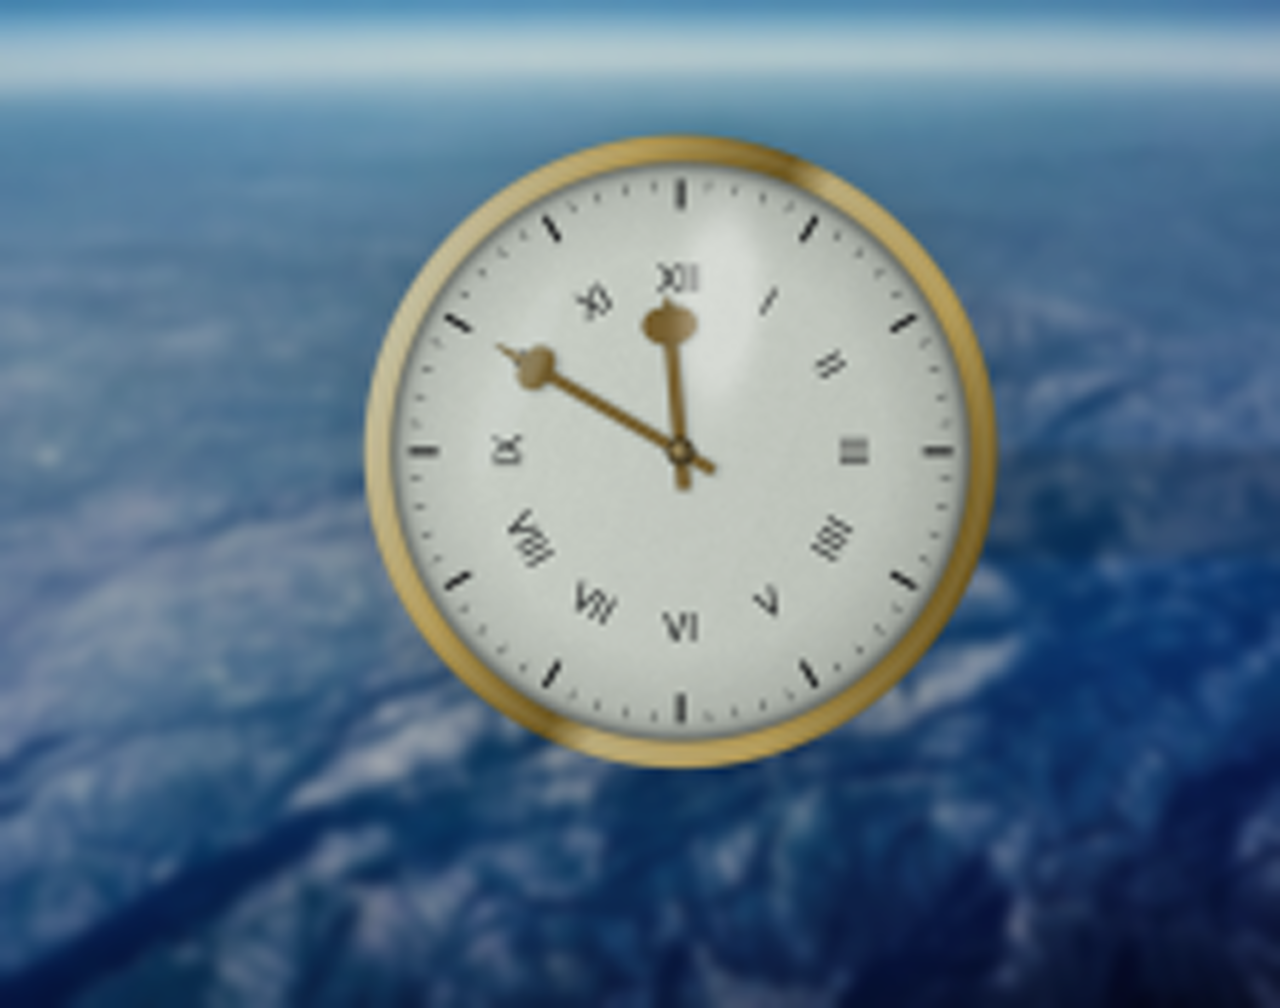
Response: 11:50
